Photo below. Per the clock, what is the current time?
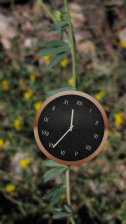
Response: 11:34
